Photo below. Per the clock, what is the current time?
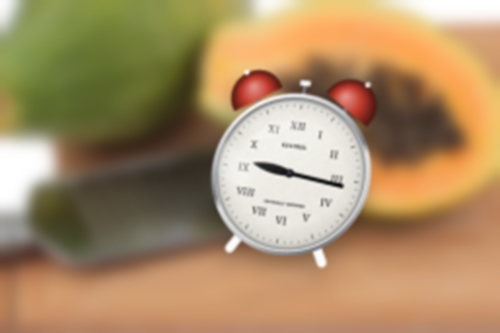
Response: 9:16
